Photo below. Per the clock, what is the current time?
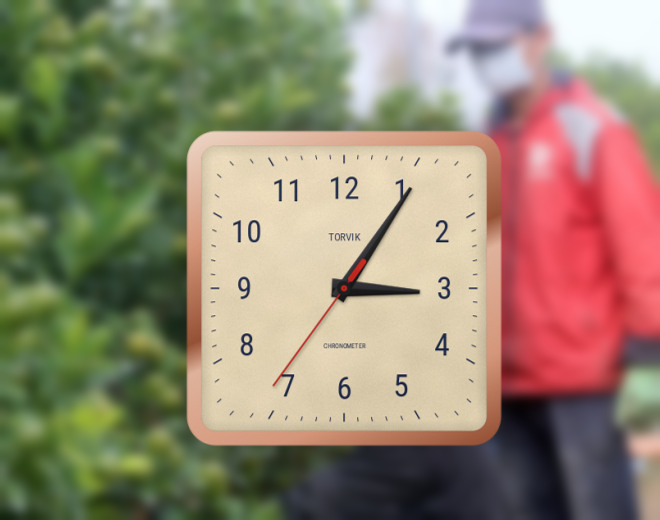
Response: 3:05:36
